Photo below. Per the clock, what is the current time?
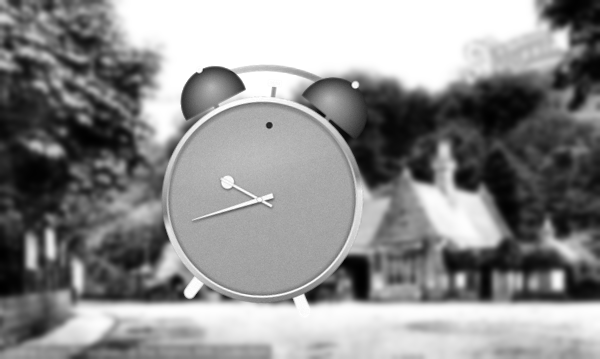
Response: 9:41
